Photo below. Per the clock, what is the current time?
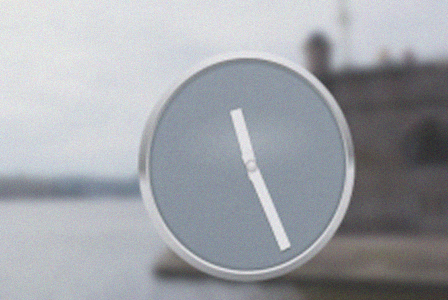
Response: 11:26
